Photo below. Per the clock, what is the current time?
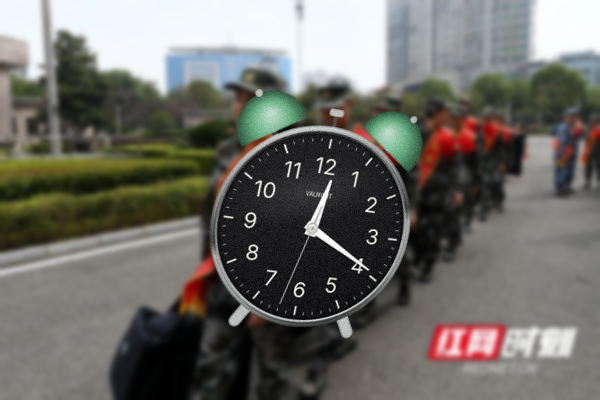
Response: 12:19:32
